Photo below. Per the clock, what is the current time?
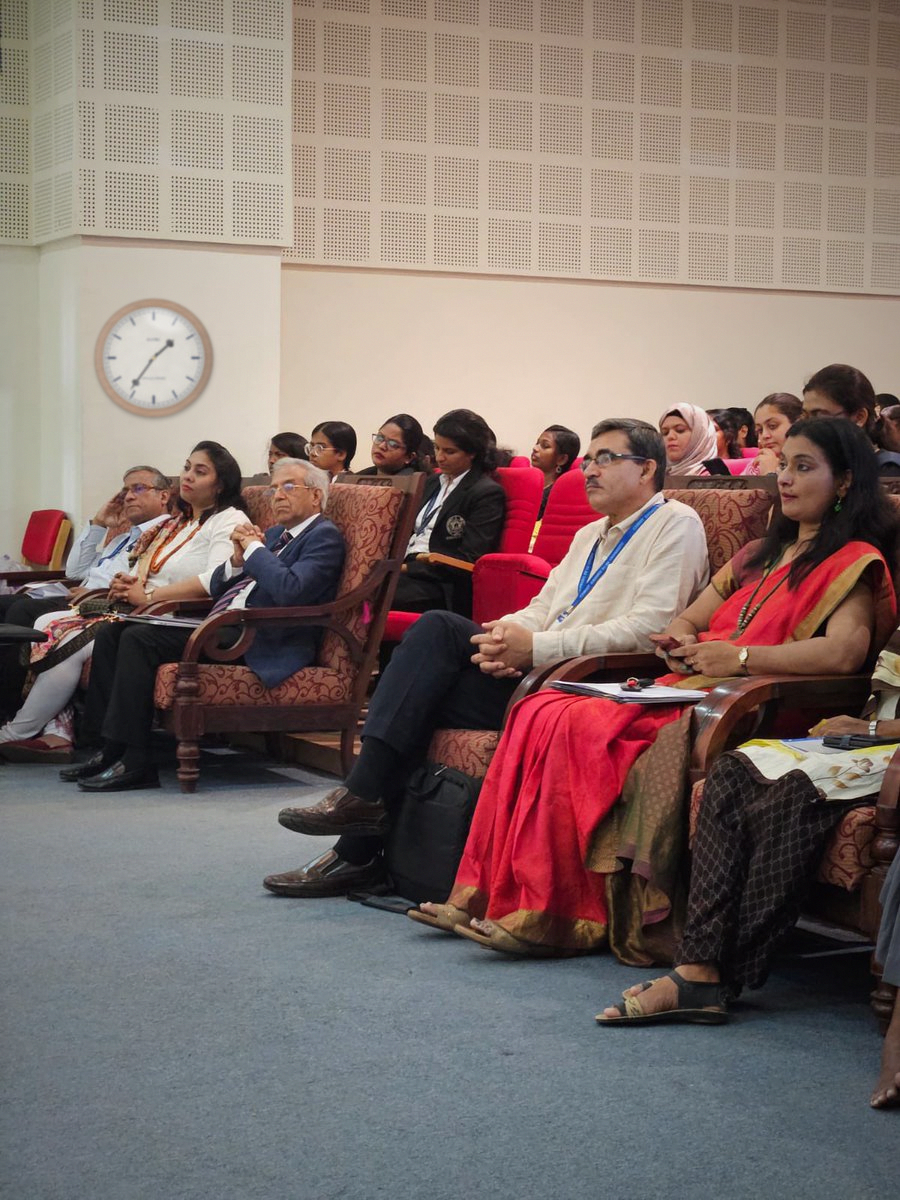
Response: 1:36
